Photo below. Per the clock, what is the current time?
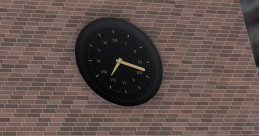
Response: 7:18
